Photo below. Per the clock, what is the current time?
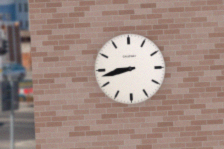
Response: 8:43
